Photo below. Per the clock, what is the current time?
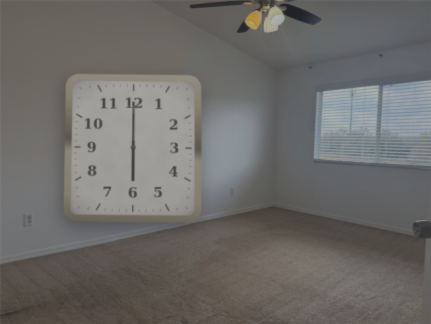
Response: 6:00
